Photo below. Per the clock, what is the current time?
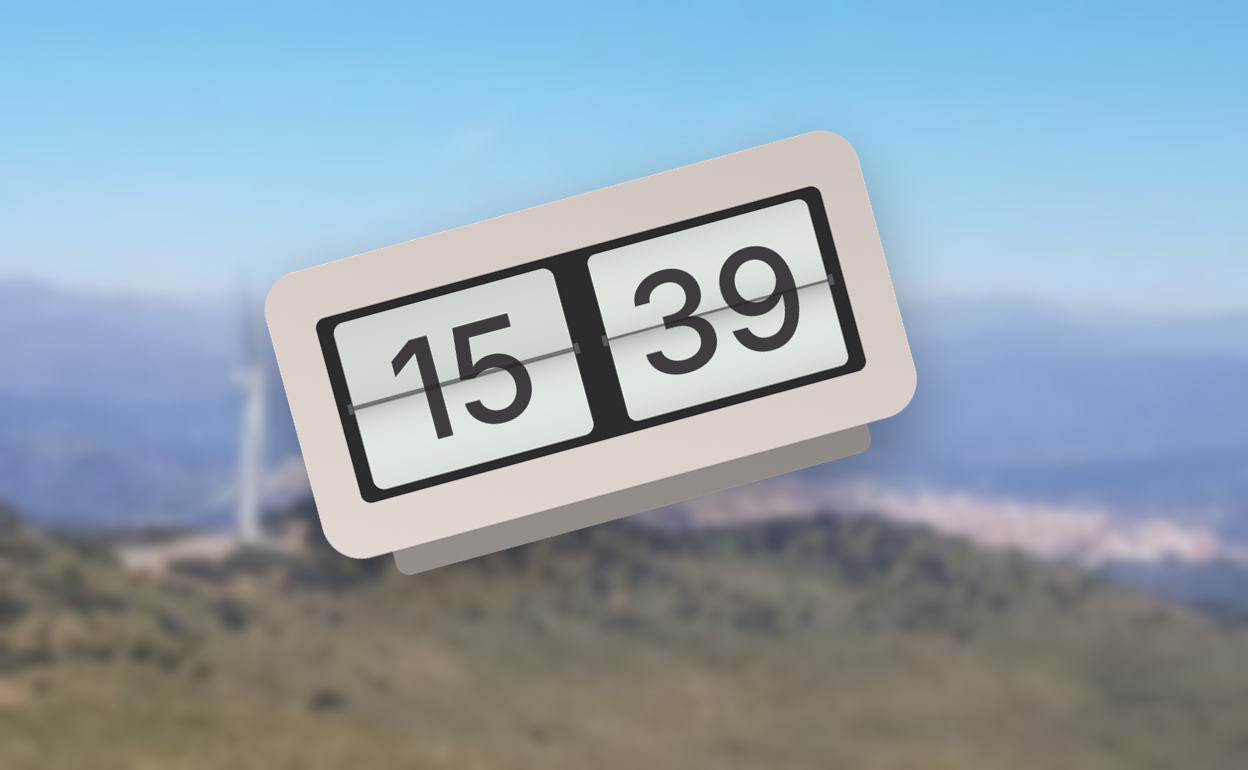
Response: 15:39
